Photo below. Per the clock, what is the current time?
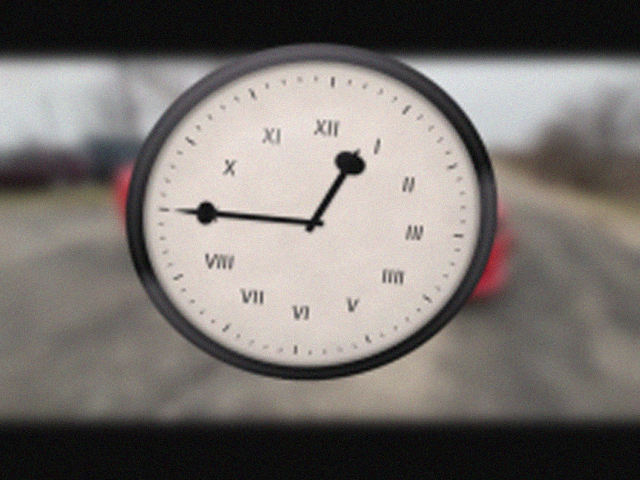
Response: 12:45
